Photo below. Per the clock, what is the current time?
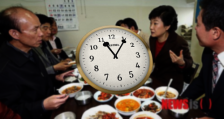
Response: 11:06
